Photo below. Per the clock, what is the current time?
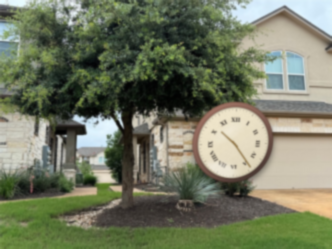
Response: 10:24
